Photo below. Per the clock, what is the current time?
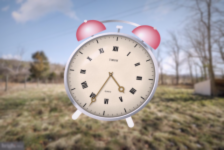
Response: 4:34
